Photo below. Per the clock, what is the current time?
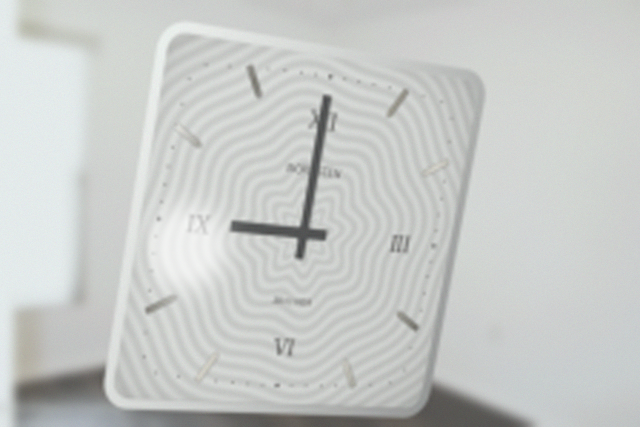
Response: 9:00
